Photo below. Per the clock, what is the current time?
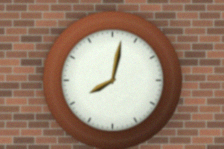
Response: 8:02
